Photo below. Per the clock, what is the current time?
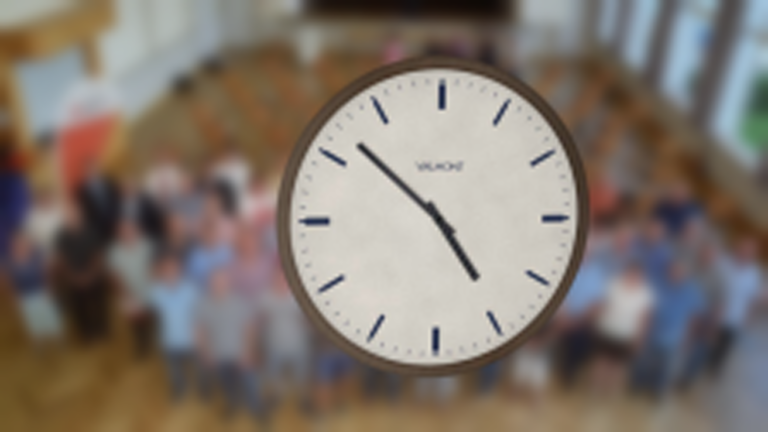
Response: 4:52
